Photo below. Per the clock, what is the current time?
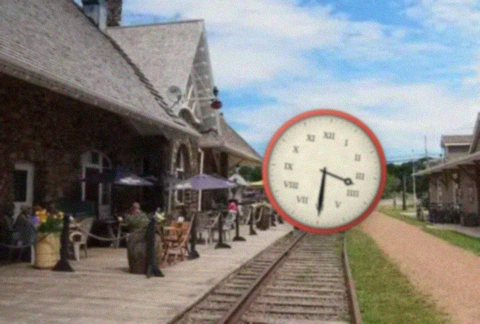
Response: 3:30
